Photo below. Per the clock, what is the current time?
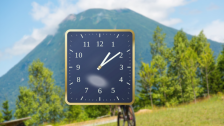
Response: 1:09
